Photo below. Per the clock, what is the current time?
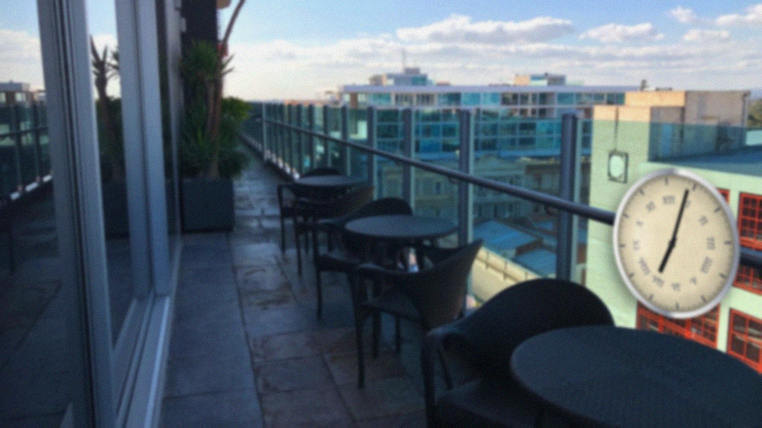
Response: 7:04
